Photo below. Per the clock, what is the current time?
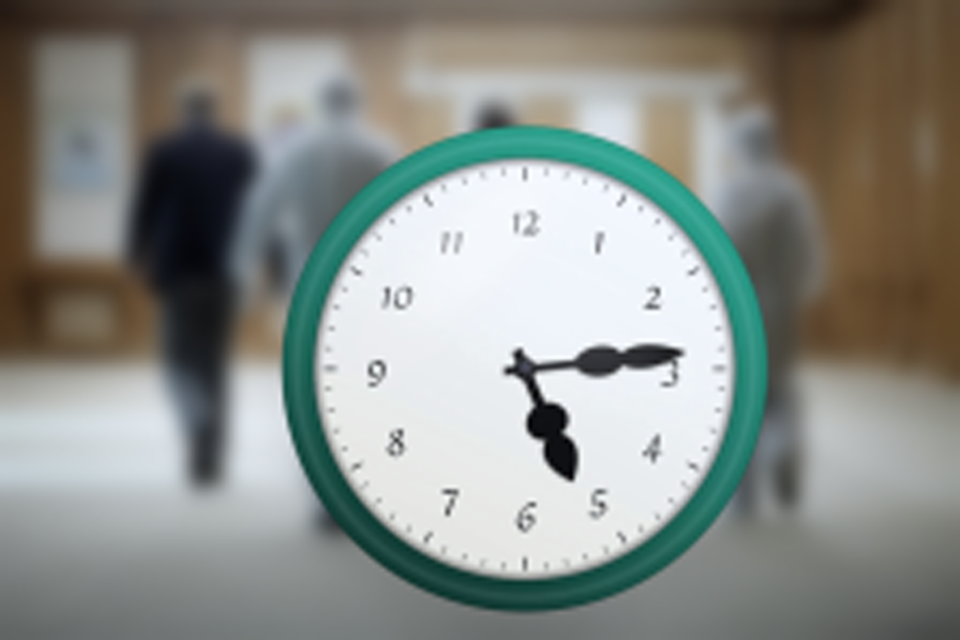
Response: 5:14
